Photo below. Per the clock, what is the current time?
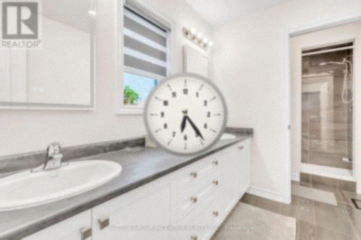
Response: 6:24
